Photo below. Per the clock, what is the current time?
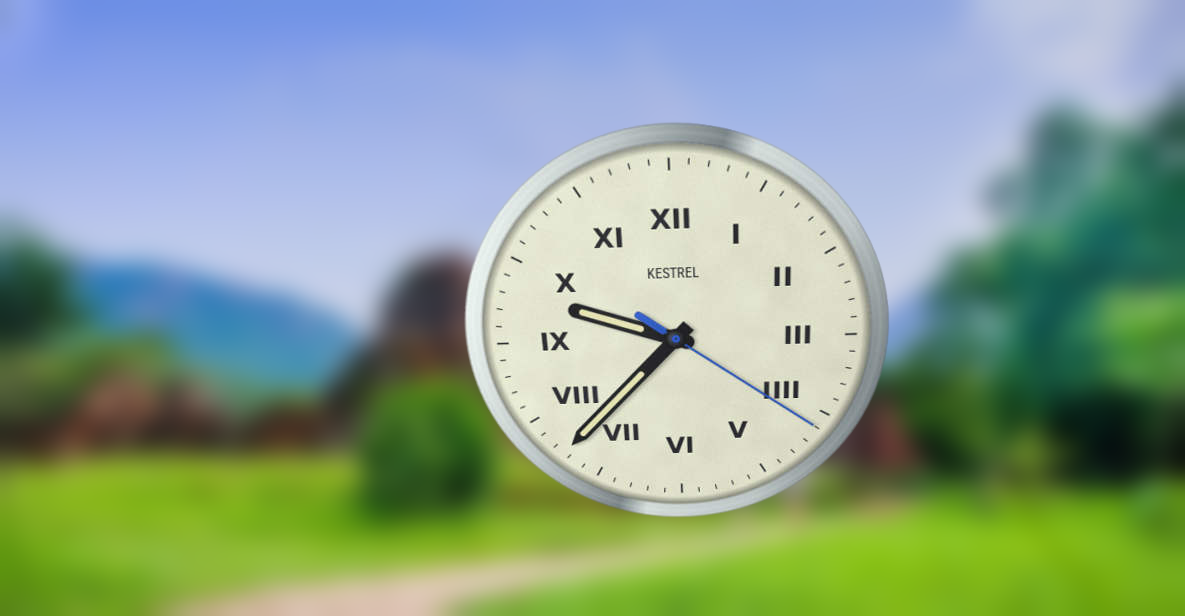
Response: 9:37:21
